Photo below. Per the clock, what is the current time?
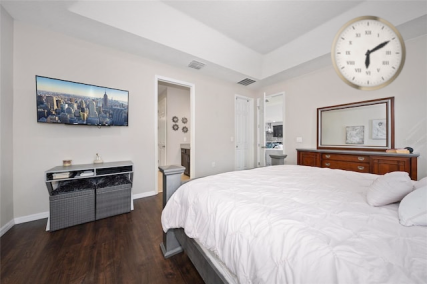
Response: 6:10
